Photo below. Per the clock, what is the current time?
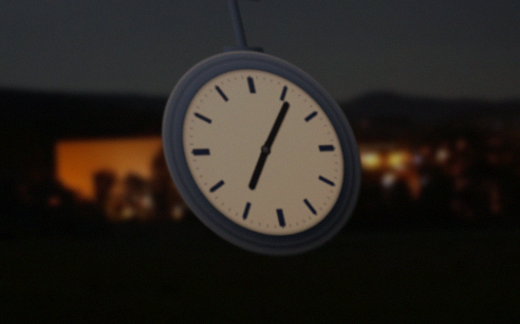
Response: 7:06
